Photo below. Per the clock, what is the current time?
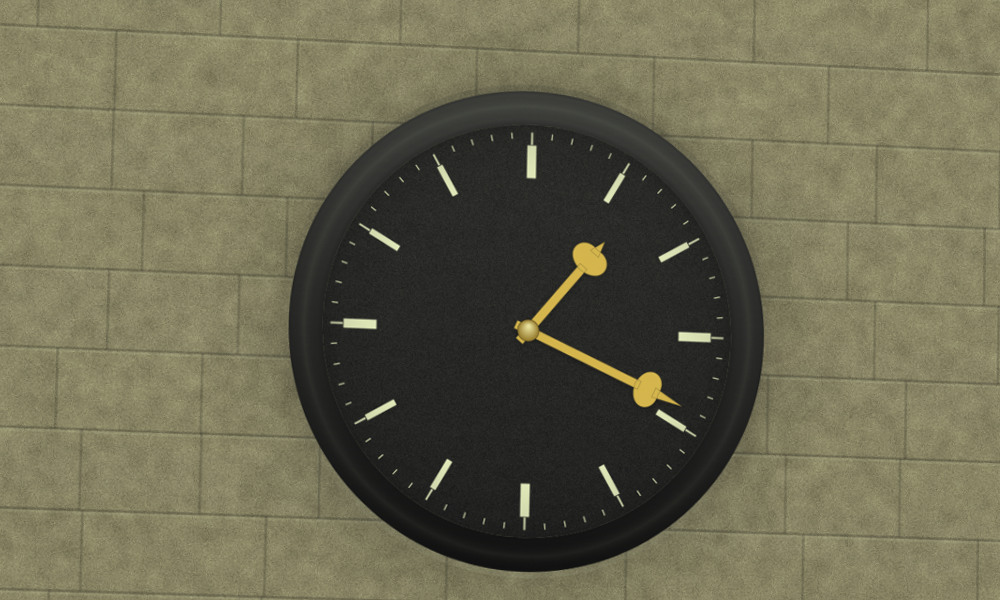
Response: 1:19
